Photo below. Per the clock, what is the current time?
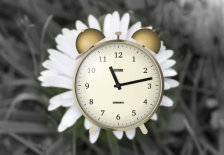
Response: 11:13
